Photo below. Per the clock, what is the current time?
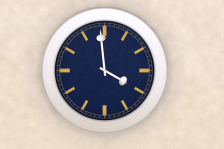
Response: 3:59
